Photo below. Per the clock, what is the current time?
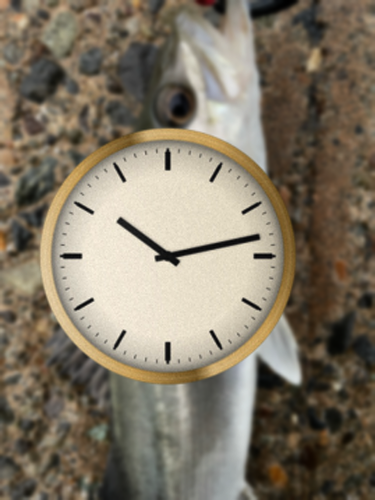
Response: 10:13
